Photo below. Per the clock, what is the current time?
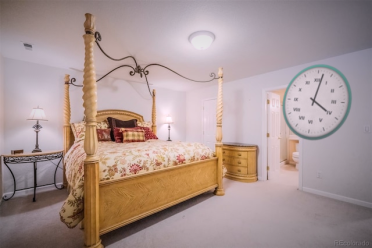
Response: 4:02
